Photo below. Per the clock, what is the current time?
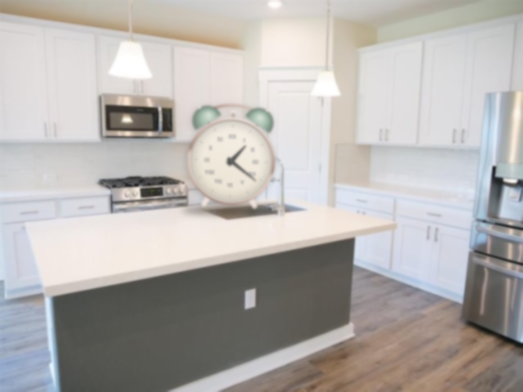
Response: 1:21
